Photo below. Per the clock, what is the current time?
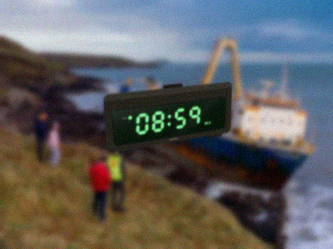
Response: 8:59
